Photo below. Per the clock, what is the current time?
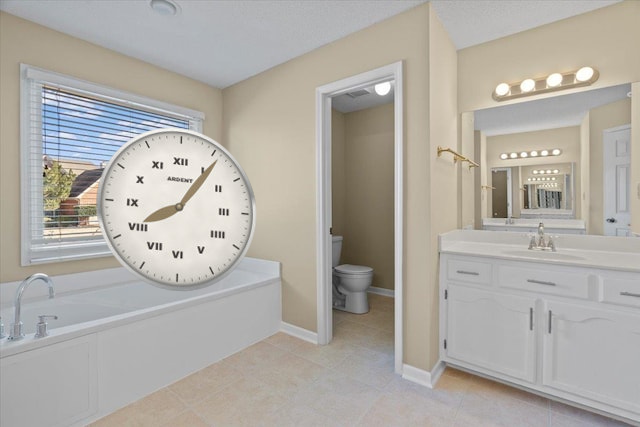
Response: 8:06
